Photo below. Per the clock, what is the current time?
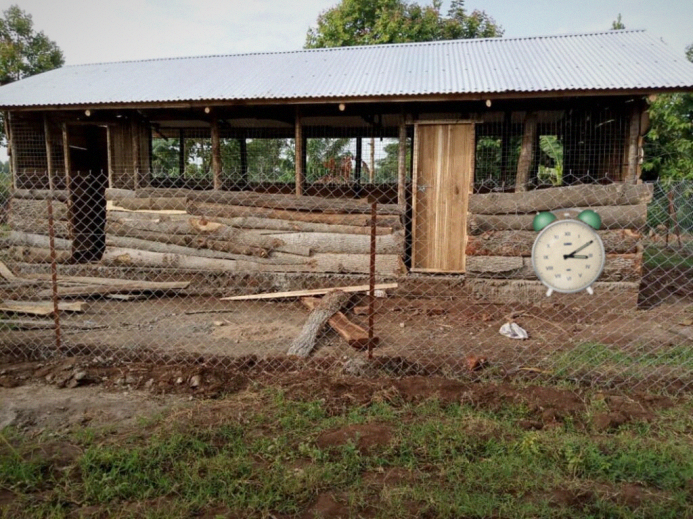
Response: 3:10
